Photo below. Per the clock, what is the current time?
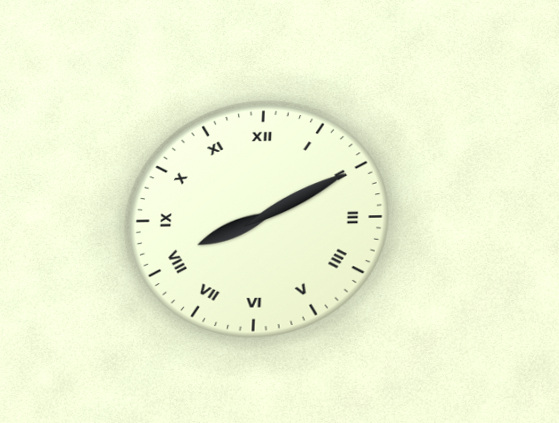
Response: 8:10
